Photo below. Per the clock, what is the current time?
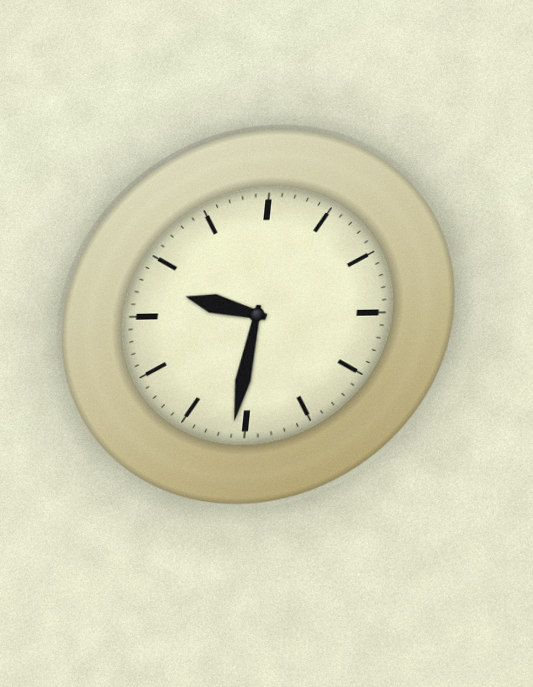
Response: 9:31
